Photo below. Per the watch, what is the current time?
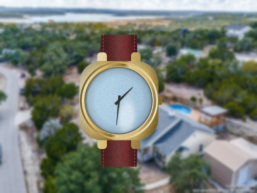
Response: 1:31
